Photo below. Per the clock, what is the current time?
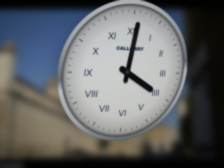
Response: 4:01
